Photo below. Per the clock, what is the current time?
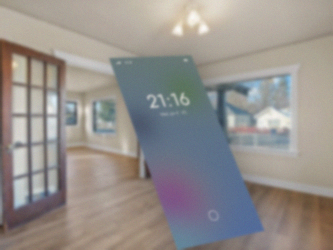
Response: 21:16
